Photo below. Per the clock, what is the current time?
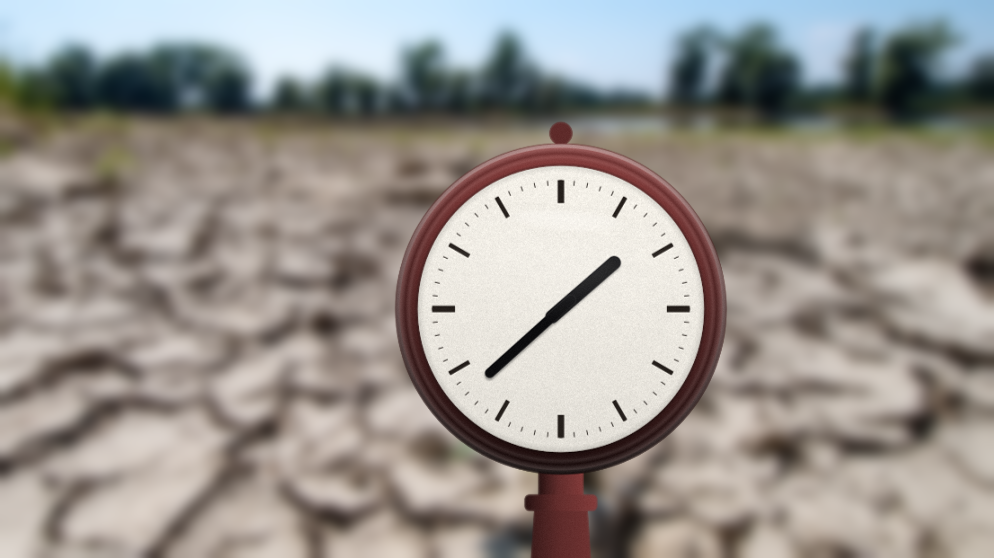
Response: 1:38
